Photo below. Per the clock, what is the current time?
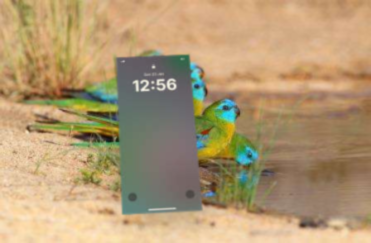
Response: 12:56
